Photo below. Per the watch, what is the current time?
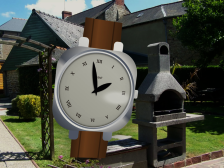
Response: 1:58
